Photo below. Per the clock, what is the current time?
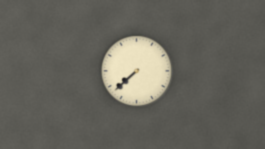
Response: 7:38
